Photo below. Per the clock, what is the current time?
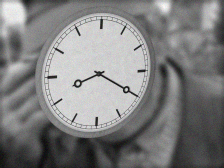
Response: 8:20
